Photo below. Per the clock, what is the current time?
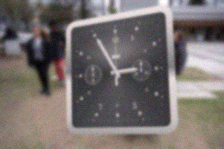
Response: 2:55
